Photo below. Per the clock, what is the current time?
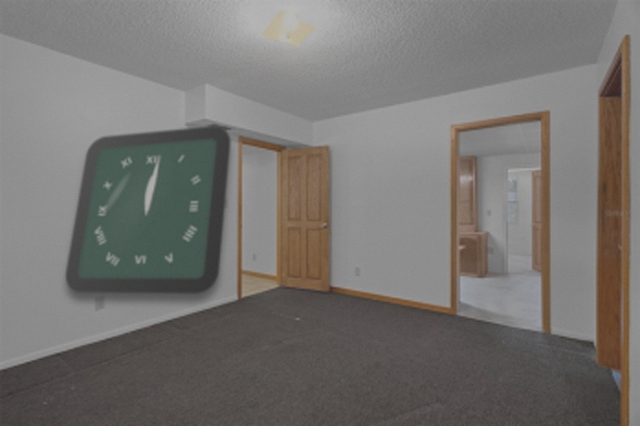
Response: 12:01
